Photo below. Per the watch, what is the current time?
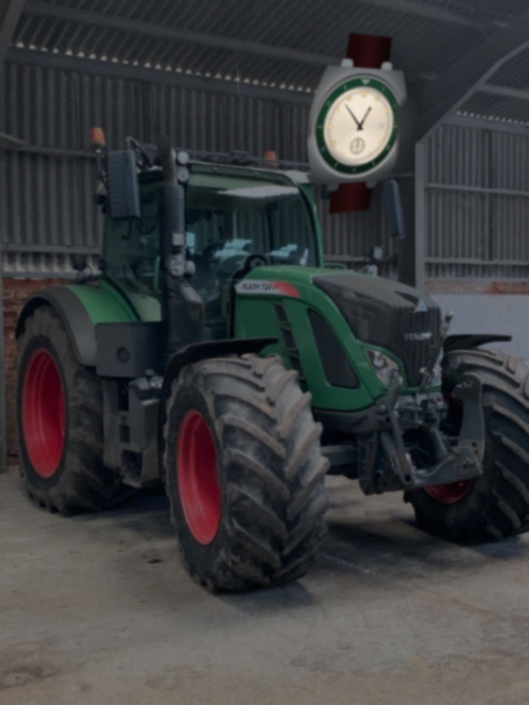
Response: 12:53
